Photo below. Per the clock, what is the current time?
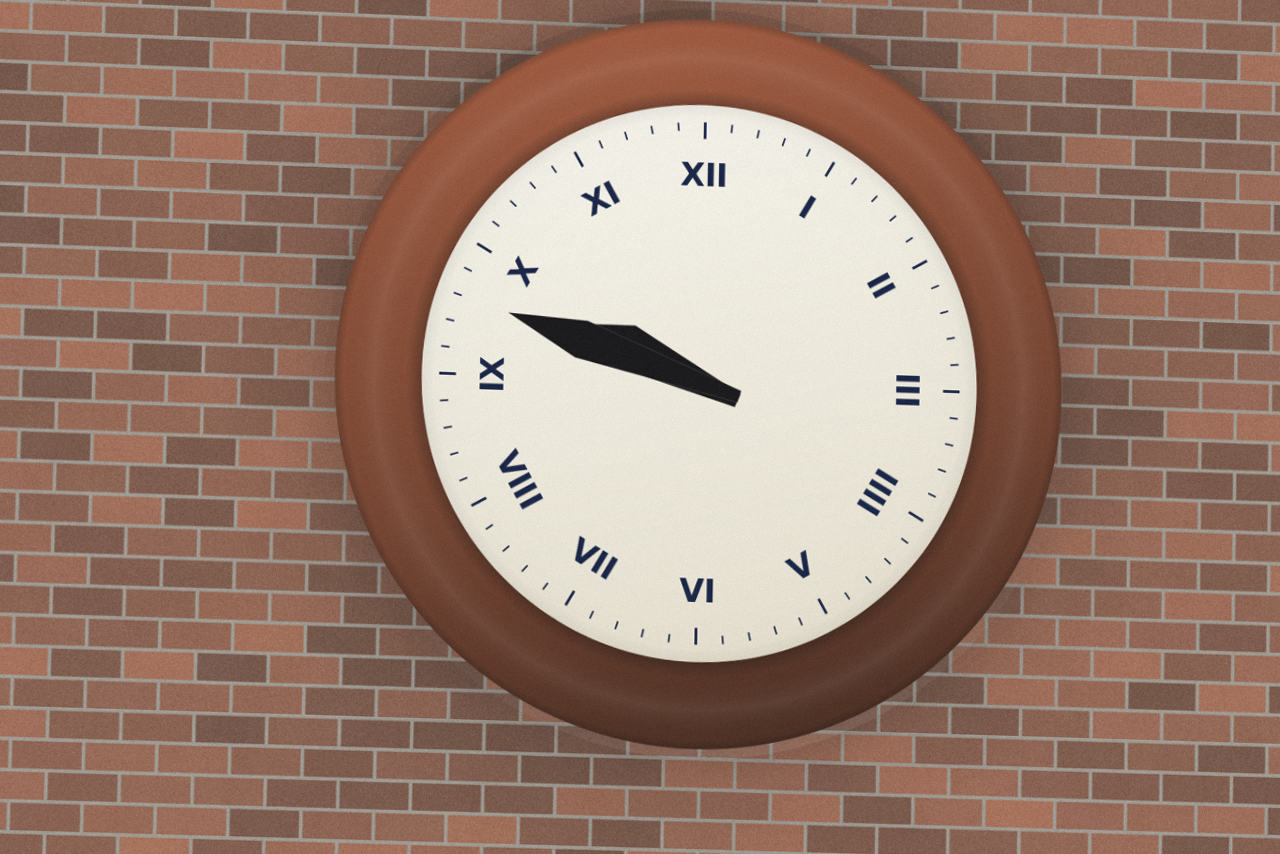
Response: 9:48
